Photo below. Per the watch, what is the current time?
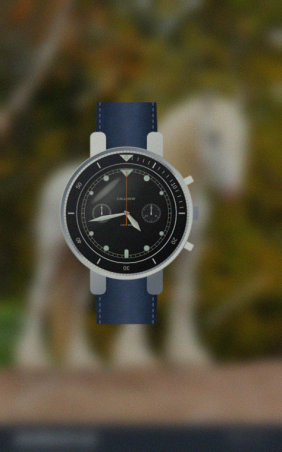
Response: 4:43
